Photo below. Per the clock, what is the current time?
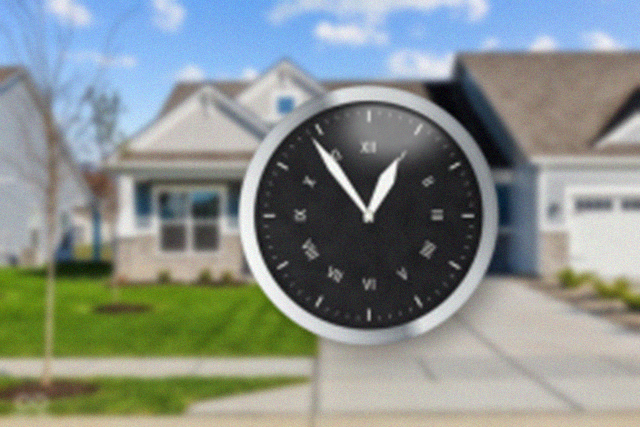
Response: 12:54
